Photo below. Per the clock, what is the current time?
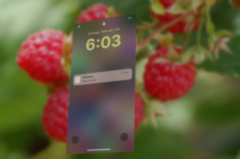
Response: 6:03
